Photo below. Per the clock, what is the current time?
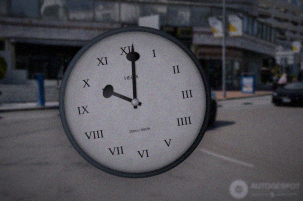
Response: 10:01
